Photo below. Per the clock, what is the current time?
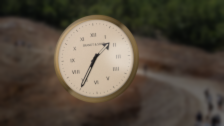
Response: 1:35
